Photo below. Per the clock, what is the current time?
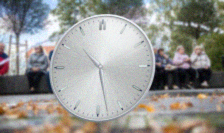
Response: 10:28
